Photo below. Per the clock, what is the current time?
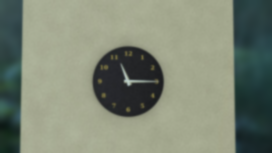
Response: 11:15
